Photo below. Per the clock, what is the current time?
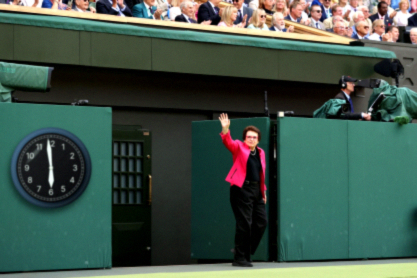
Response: 5:59
